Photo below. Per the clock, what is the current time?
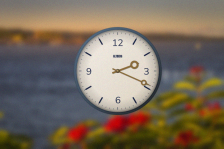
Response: 2:19
